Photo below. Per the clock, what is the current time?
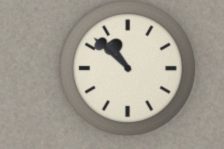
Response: 10:52
